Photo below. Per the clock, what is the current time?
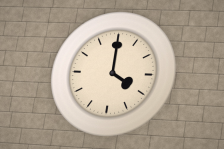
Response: 4:00
